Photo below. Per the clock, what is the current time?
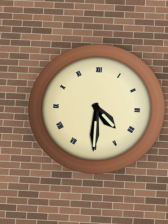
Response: 4:30
